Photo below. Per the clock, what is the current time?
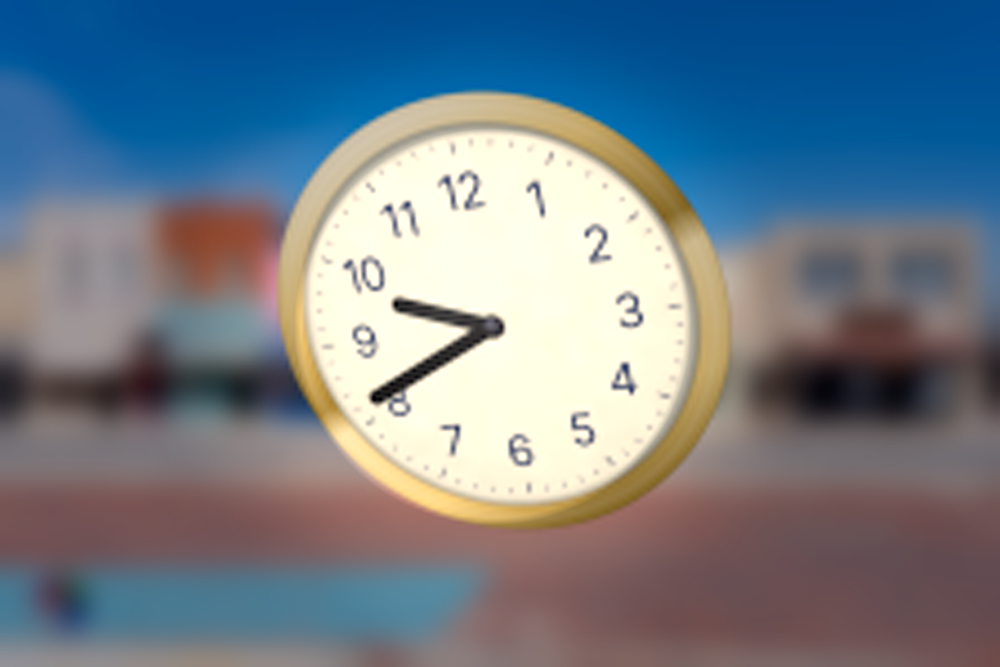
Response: 9:41
